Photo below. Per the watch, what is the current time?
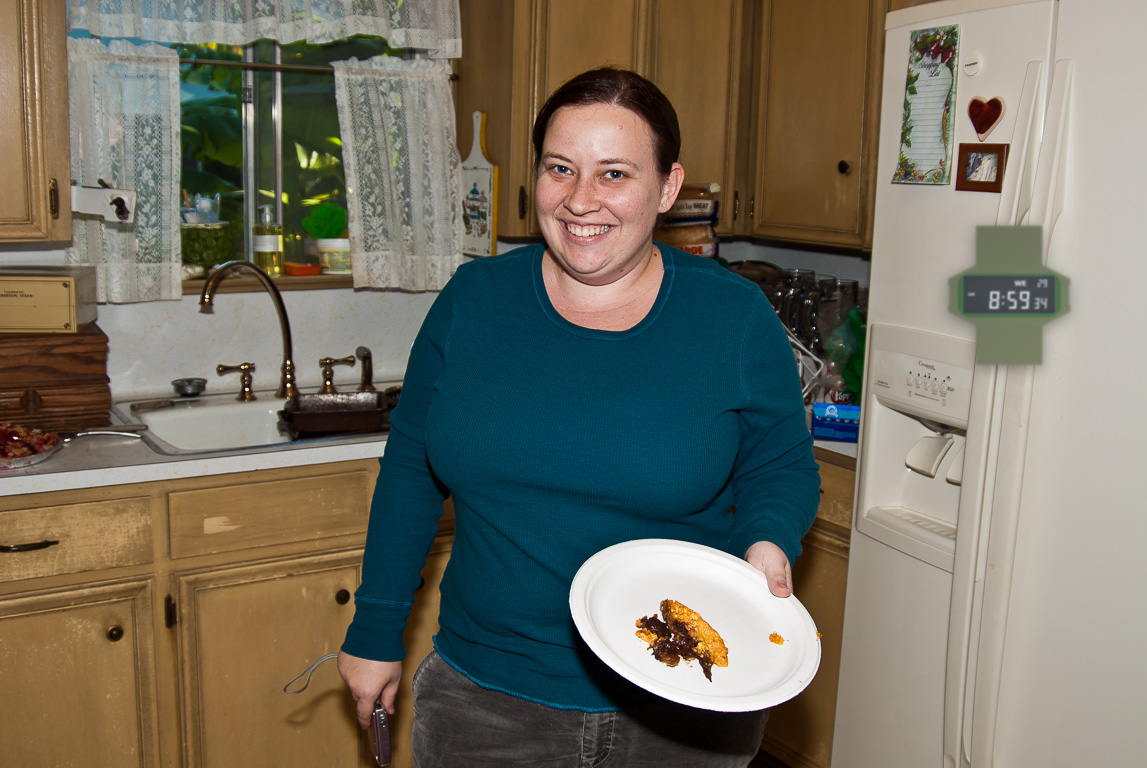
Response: 8:59:34
